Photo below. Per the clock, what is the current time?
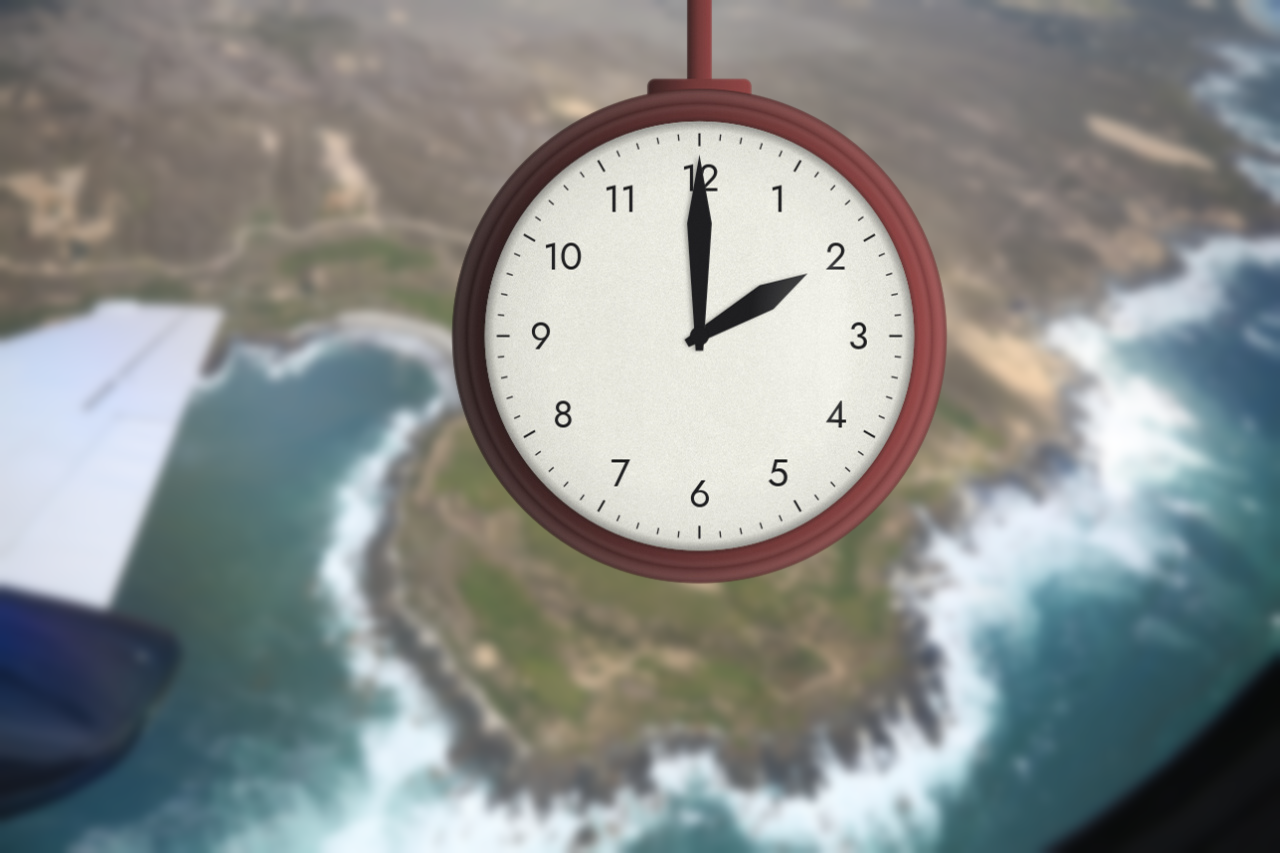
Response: 2:00
